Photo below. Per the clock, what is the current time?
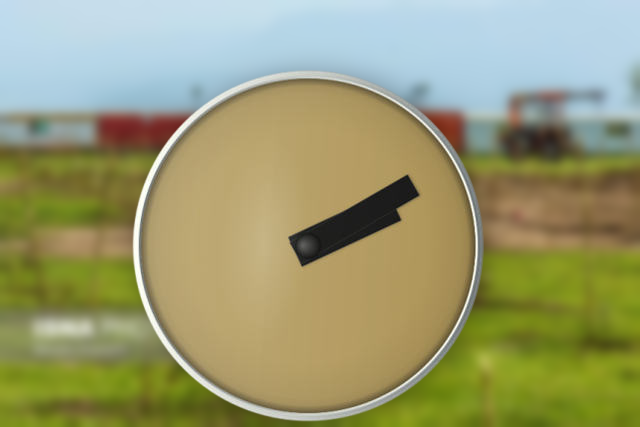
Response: 2:10
